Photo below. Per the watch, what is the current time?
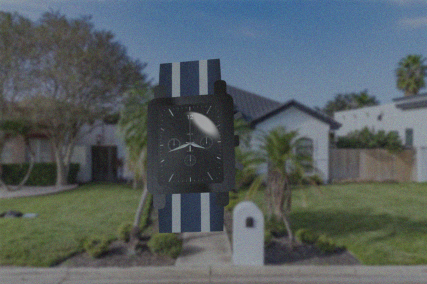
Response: 3:42
